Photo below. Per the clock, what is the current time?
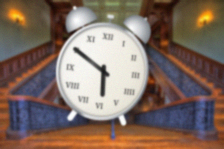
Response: 5:50
